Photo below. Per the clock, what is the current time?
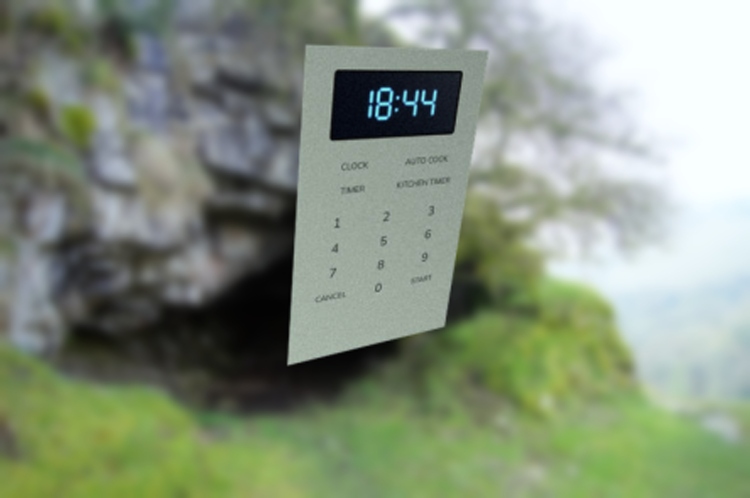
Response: 18:44
